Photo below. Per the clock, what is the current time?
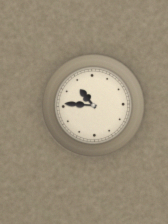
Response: 10:46
